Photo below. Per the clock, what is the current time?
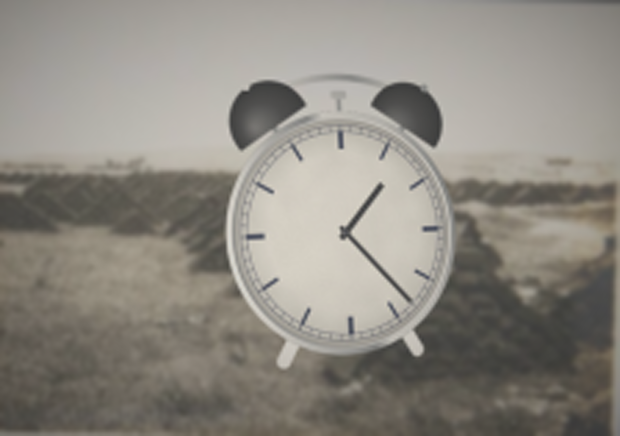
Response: 1:23
